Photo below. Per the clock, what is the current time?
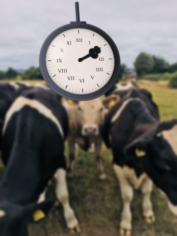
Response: 2:10
